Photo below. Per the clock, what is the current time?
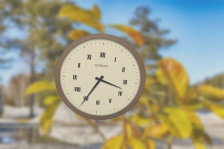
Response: 3:35
